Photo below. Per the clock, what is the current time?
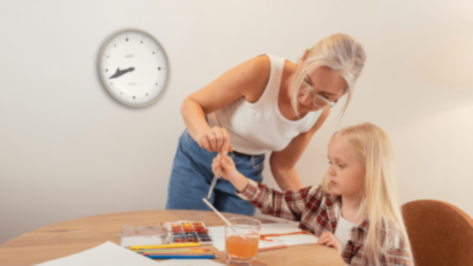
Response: 8:42
